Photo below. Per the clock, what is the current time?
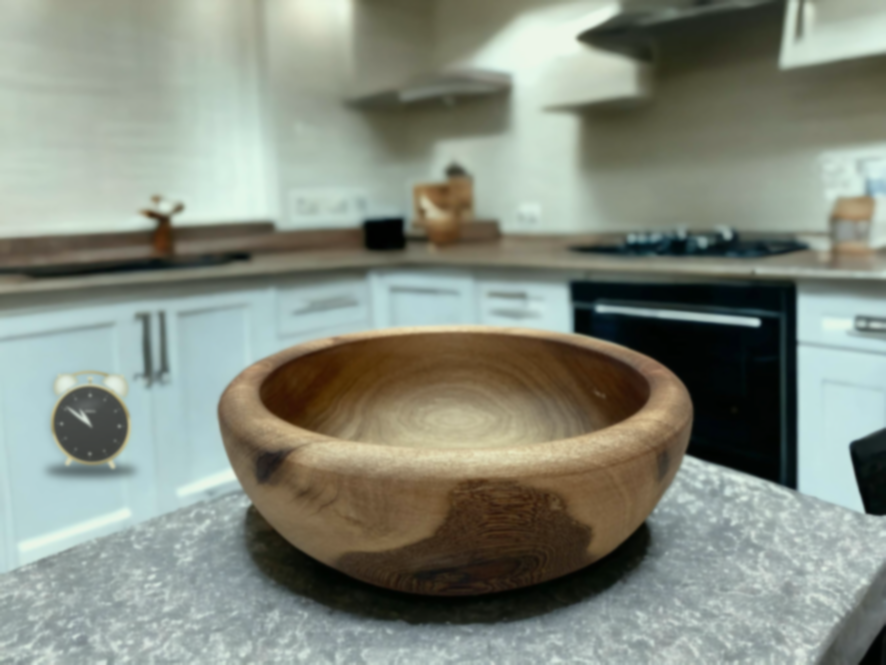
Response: 10:51
